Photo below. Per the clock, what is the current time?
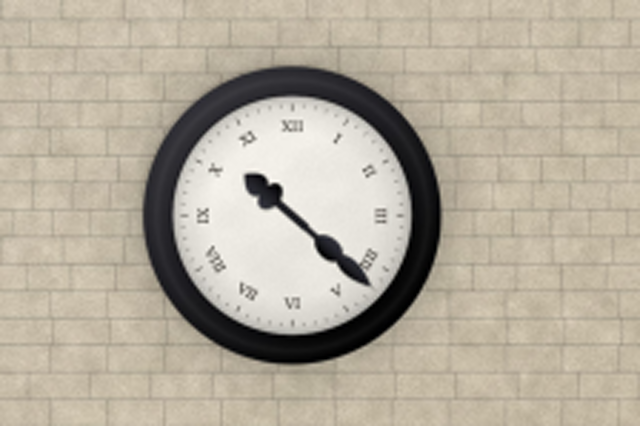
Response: 10:22
